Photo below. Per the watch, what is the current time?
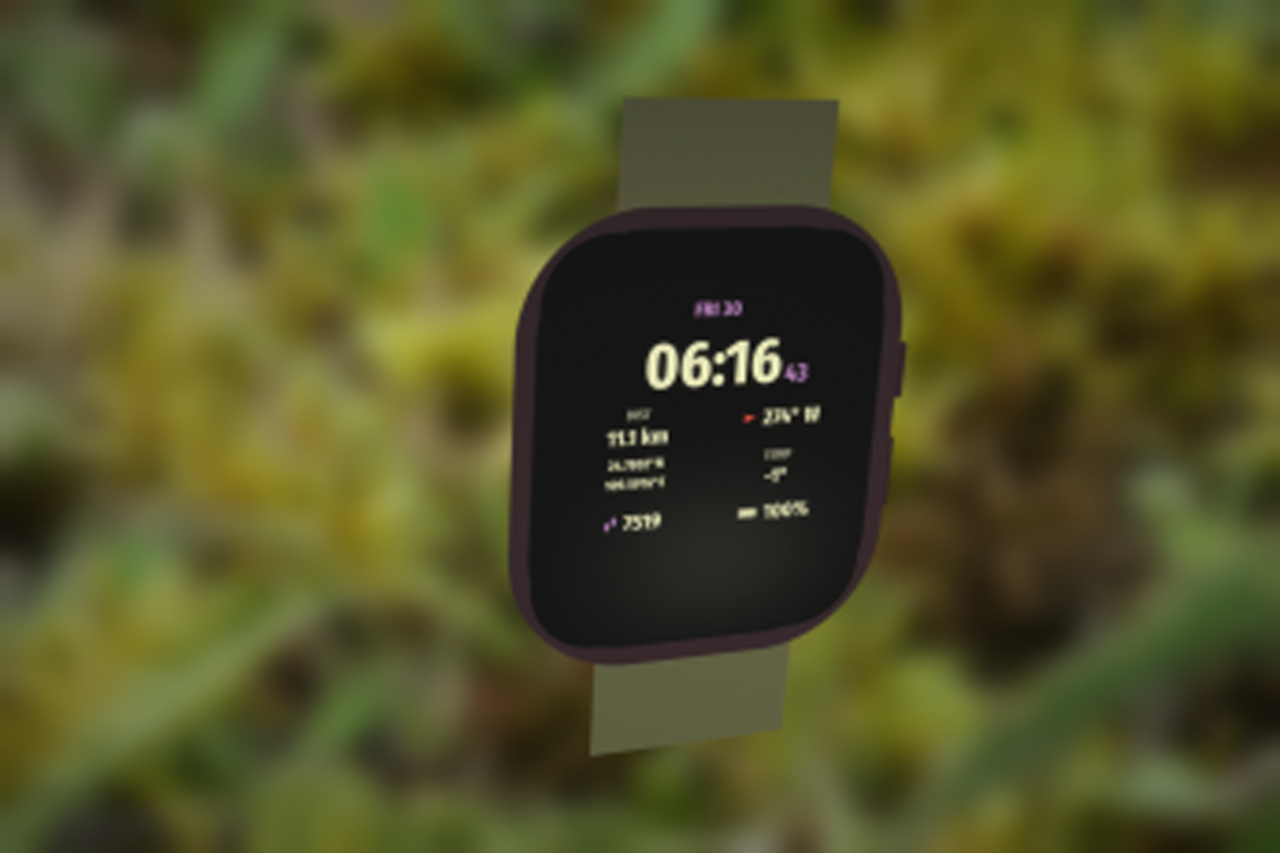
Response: 6:16
